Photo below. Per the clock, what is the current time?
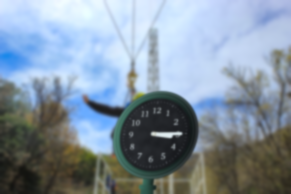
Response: 3:15
